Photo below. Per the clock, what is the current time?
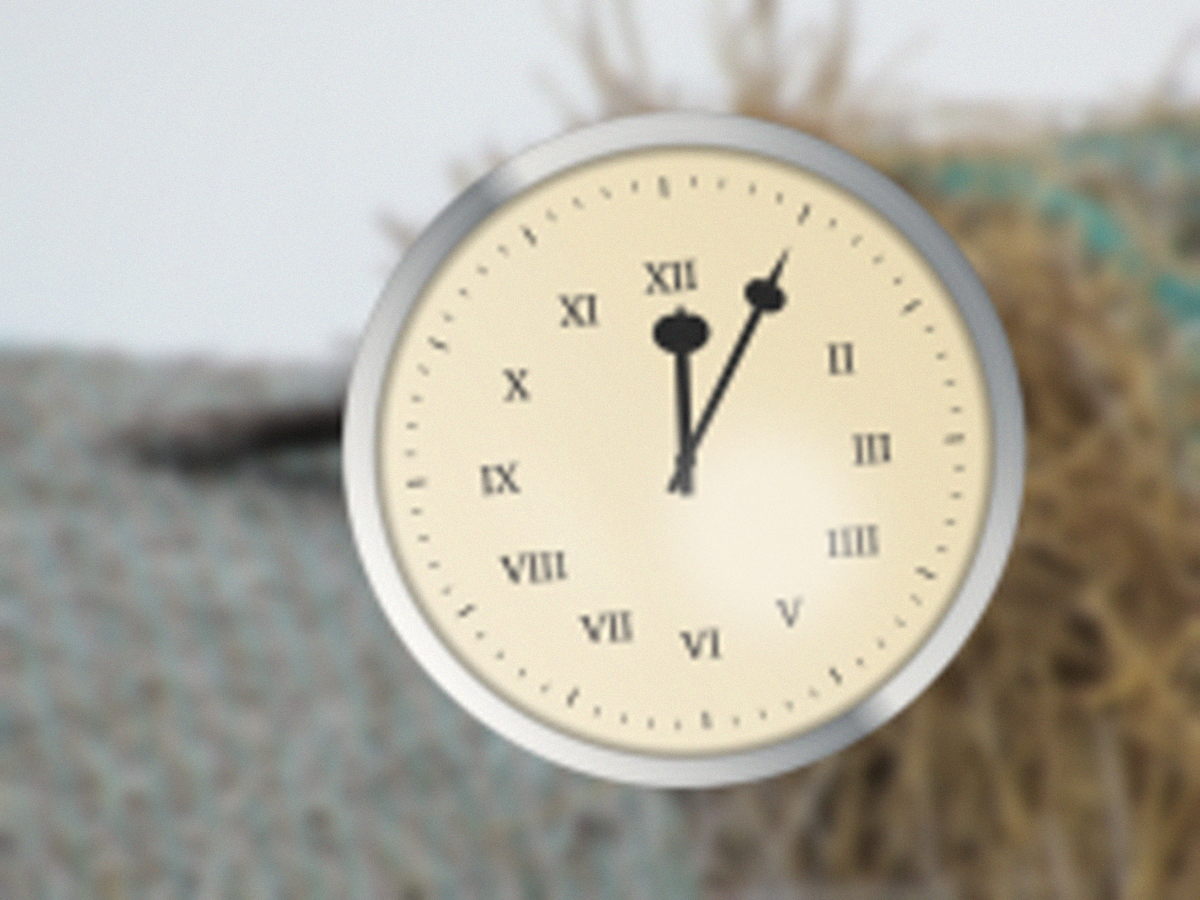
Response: 12:05
